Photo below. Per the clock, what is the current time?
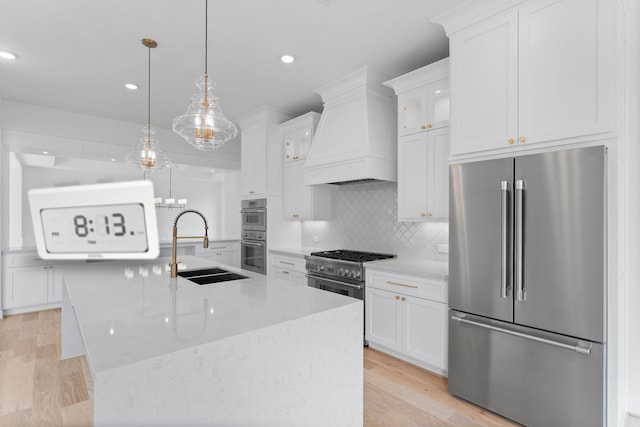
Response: 8:13
